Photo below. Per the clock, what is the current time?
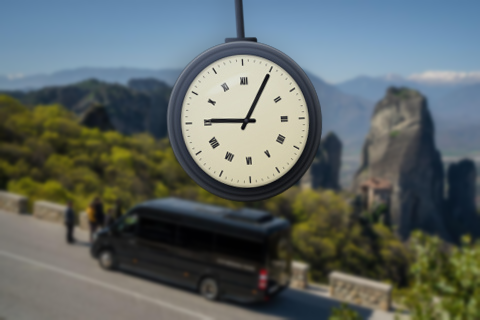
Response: 9:05
